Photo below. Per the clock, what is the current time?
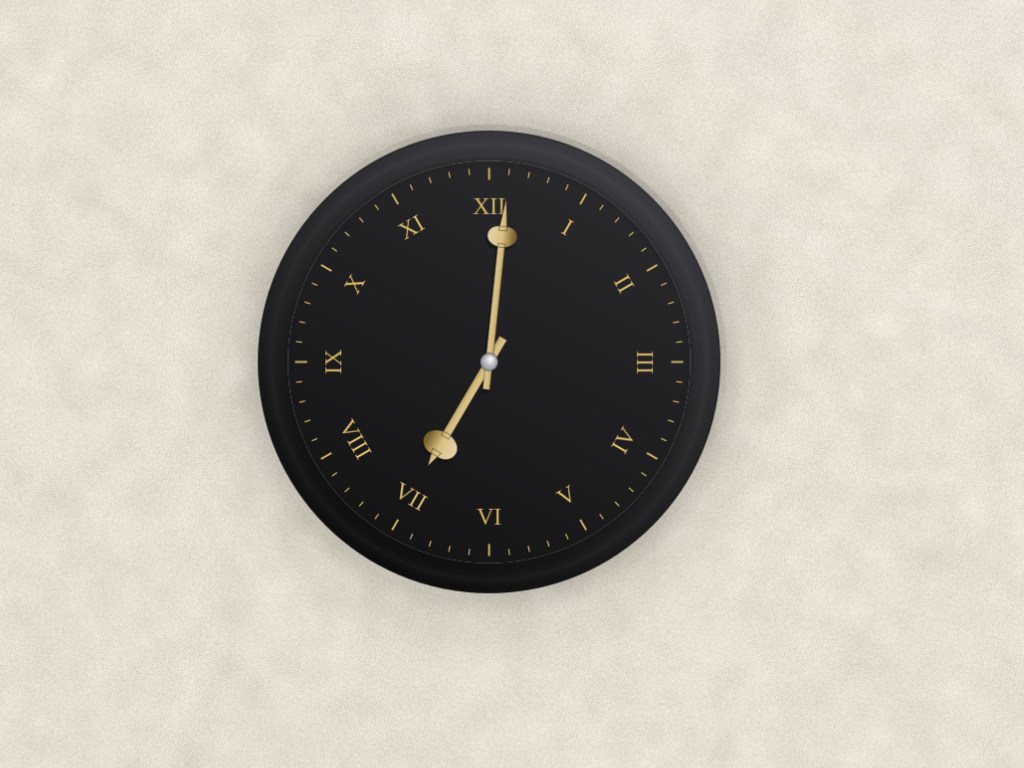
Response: 7:01
